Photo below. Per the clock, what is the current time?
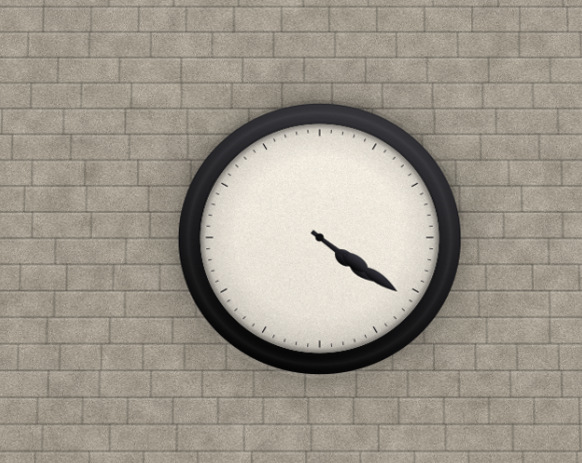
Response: 4:21
